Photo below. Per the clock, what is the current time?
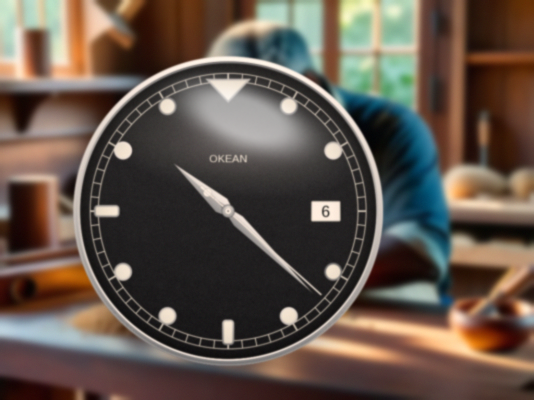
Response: 10:22:22
